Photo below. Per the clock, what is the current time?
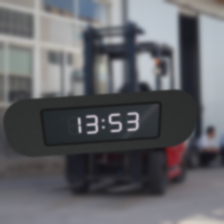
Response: 13:53
